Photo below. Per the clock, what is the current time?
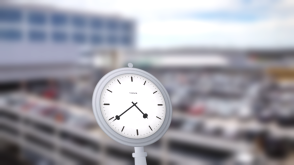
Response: 4:39
